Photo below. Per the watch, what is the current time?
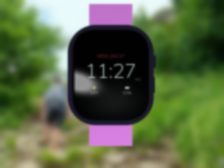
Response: 11:27
